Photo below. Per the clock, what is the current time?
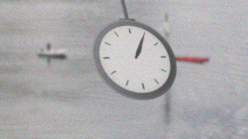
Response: 1:05
